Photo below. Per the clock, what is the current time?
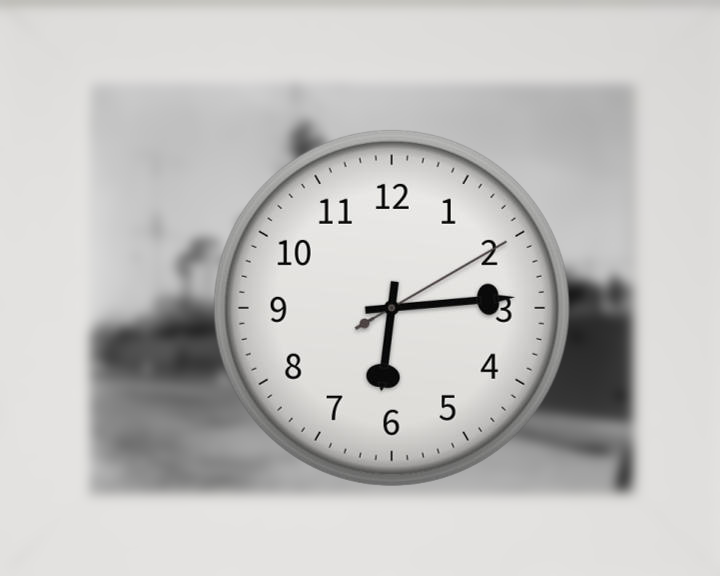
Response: 6:14:10
